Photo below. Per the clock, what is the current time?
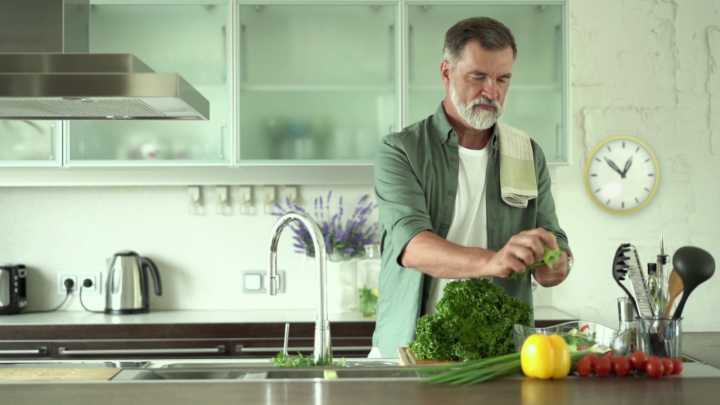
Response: 12:52
